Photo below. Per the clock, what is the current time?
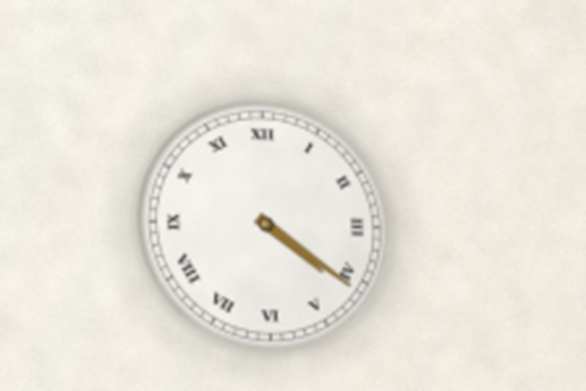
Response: 4:21
